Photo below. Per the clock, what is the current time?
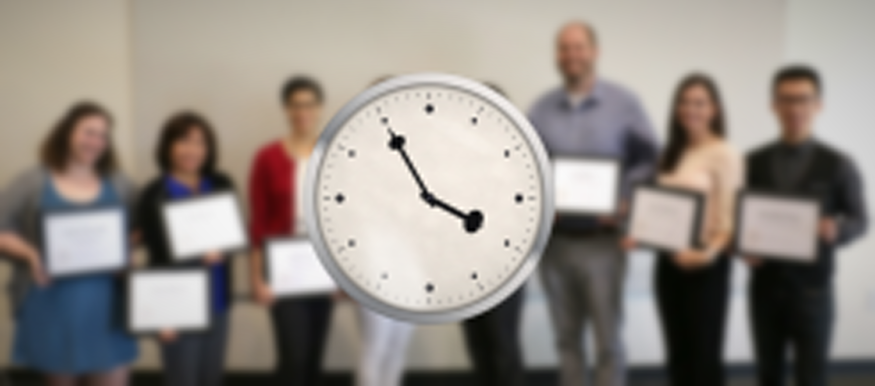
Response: 3:55
